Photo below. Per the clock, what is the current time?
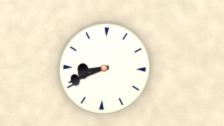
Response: 8:41
